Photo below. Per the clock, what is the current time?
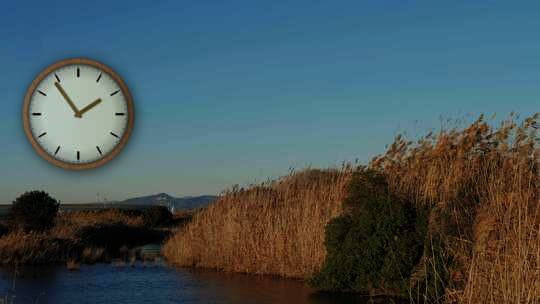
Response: 1:54
